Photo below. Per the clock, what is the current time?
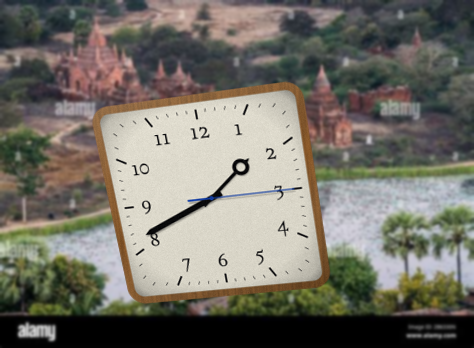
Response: 1:41:15
